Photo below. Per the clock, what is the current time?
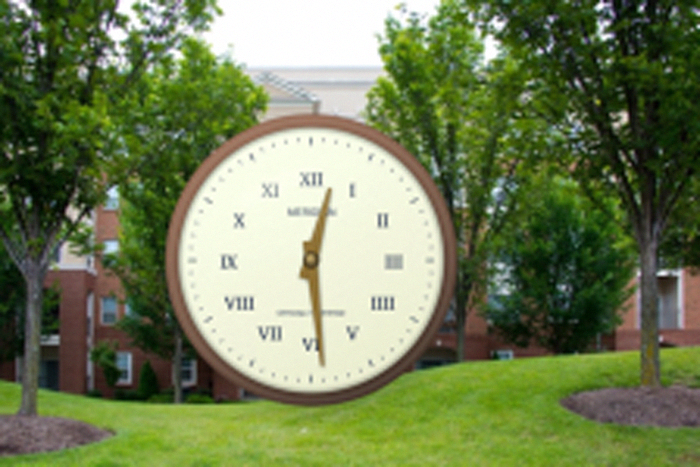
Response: 12:29
